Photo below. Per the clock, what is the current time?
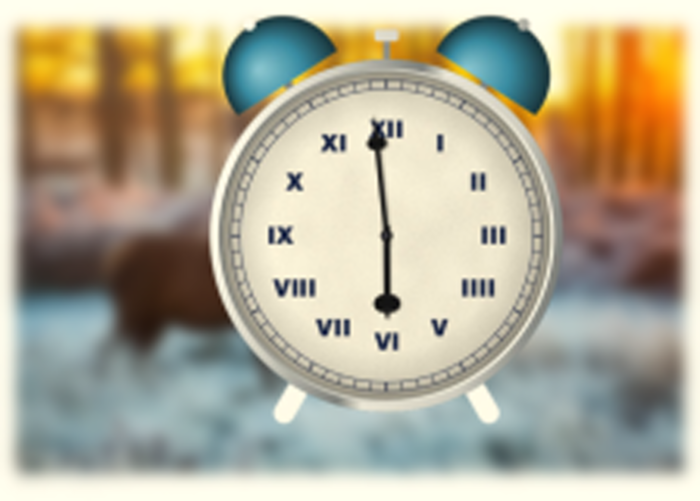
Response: 5:59
